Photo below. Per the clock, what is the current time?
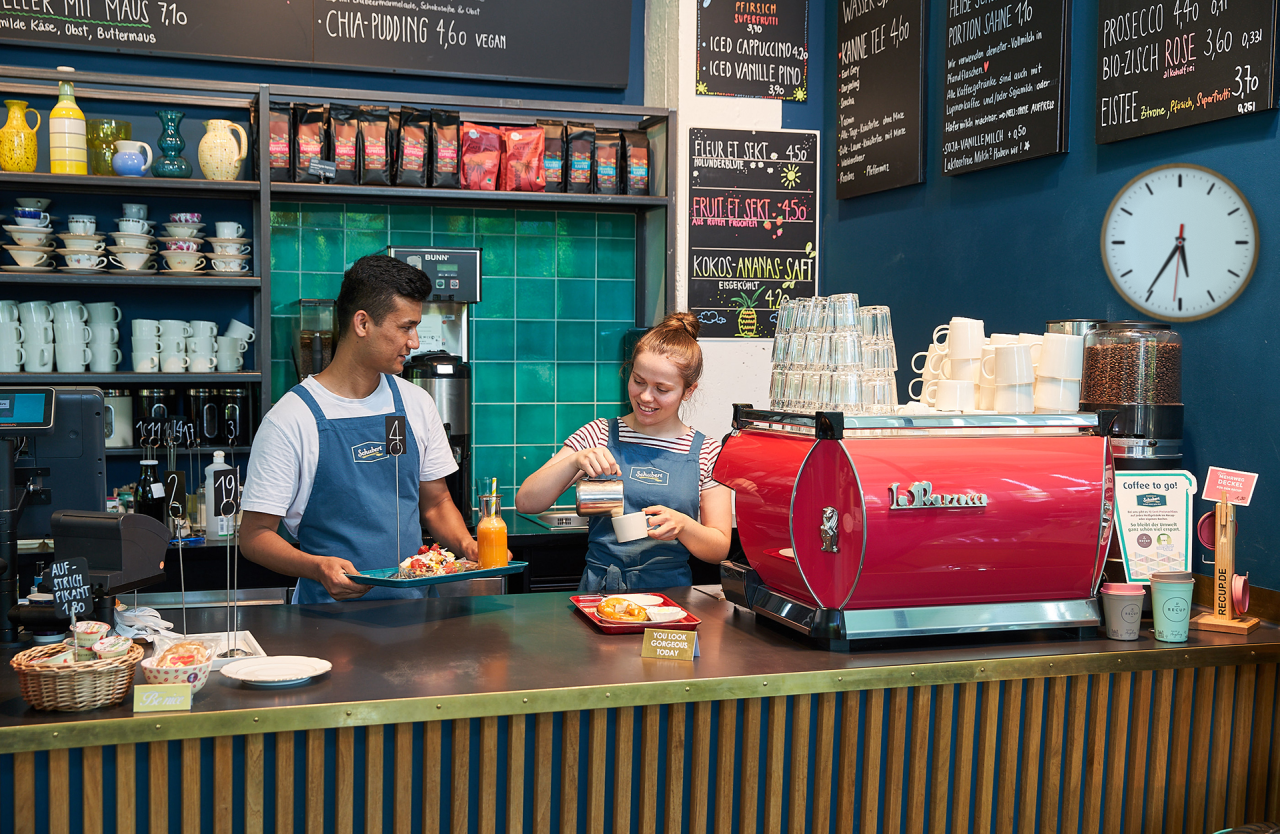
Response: 5:35:31
